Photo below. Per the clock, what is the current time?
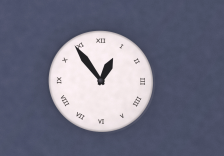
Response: 12:54
